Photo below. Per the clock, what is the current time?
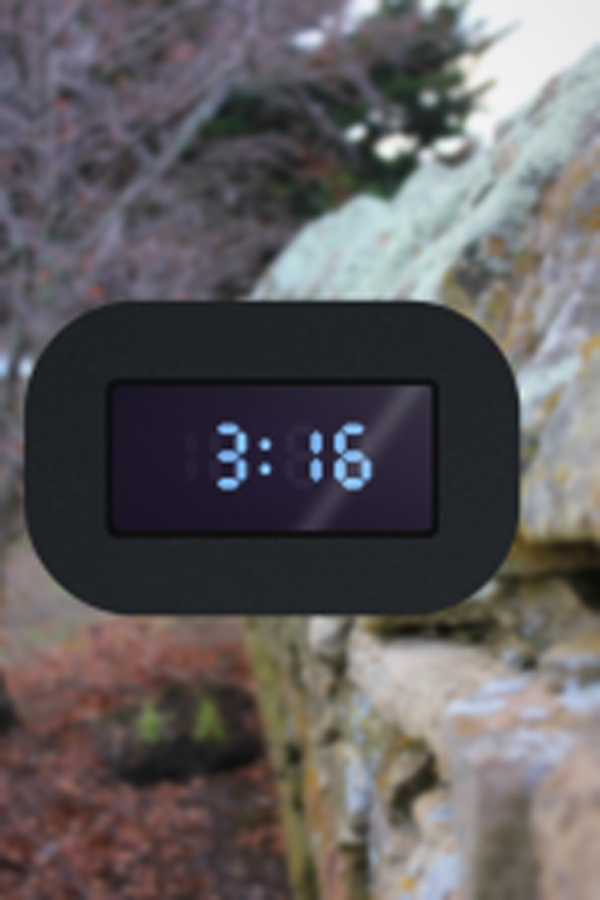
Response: 3:16
